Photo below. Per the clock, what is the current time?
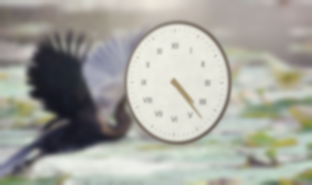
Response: 4:23
